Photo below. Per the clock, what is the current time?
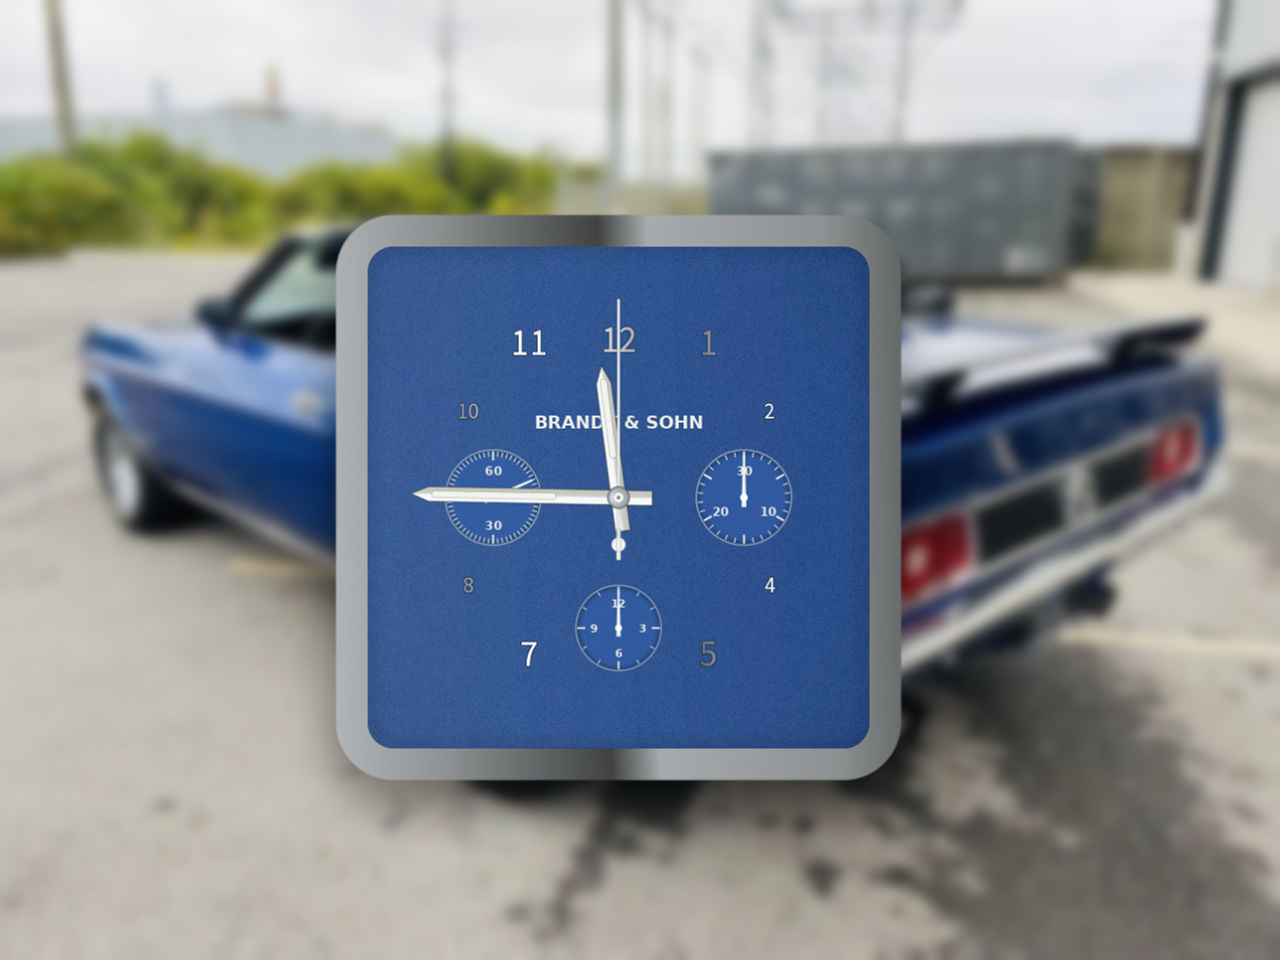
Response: 11:45:11
